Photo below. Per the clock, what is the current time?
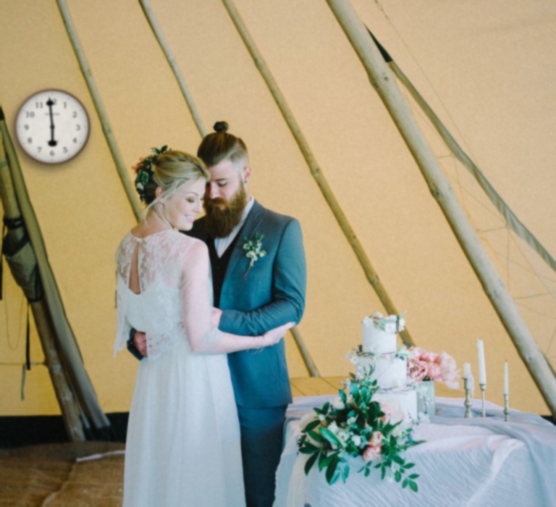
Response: 5:59
